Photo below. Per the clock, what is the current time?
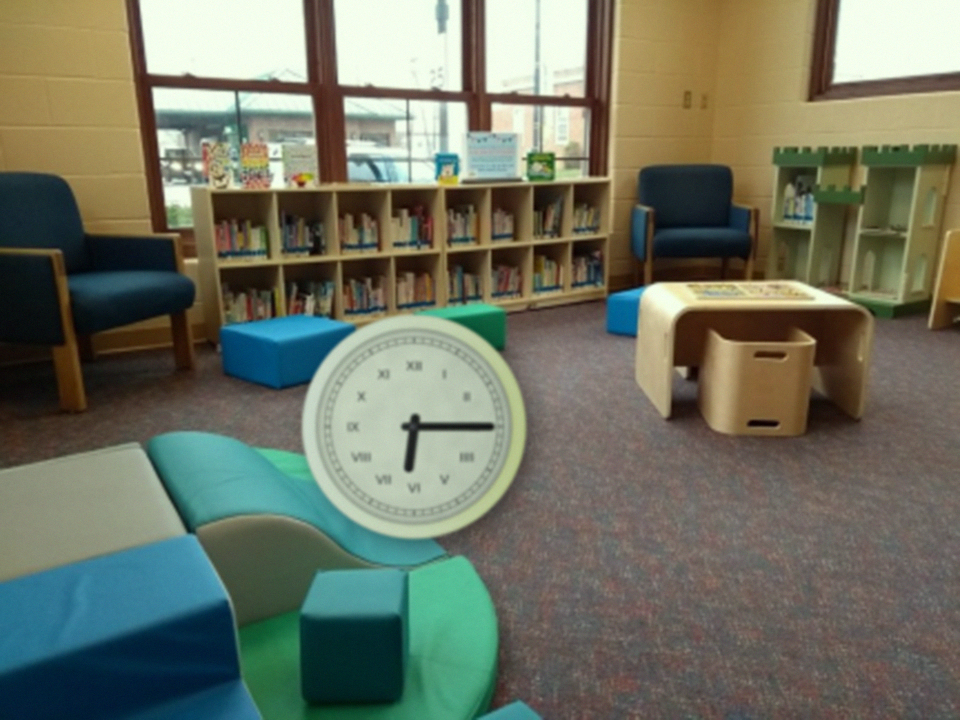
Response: 6:15
